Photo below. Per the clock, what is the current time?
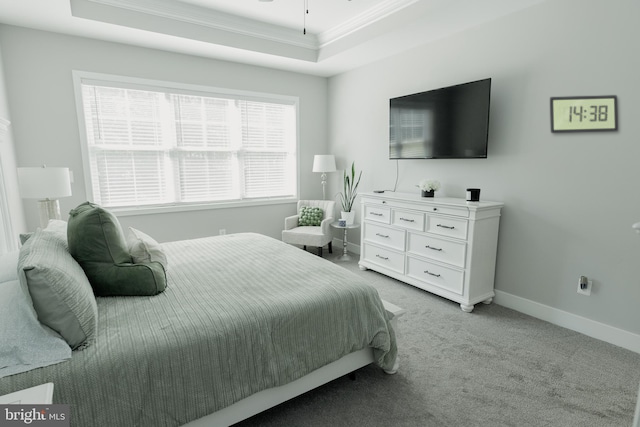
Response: 14:38
